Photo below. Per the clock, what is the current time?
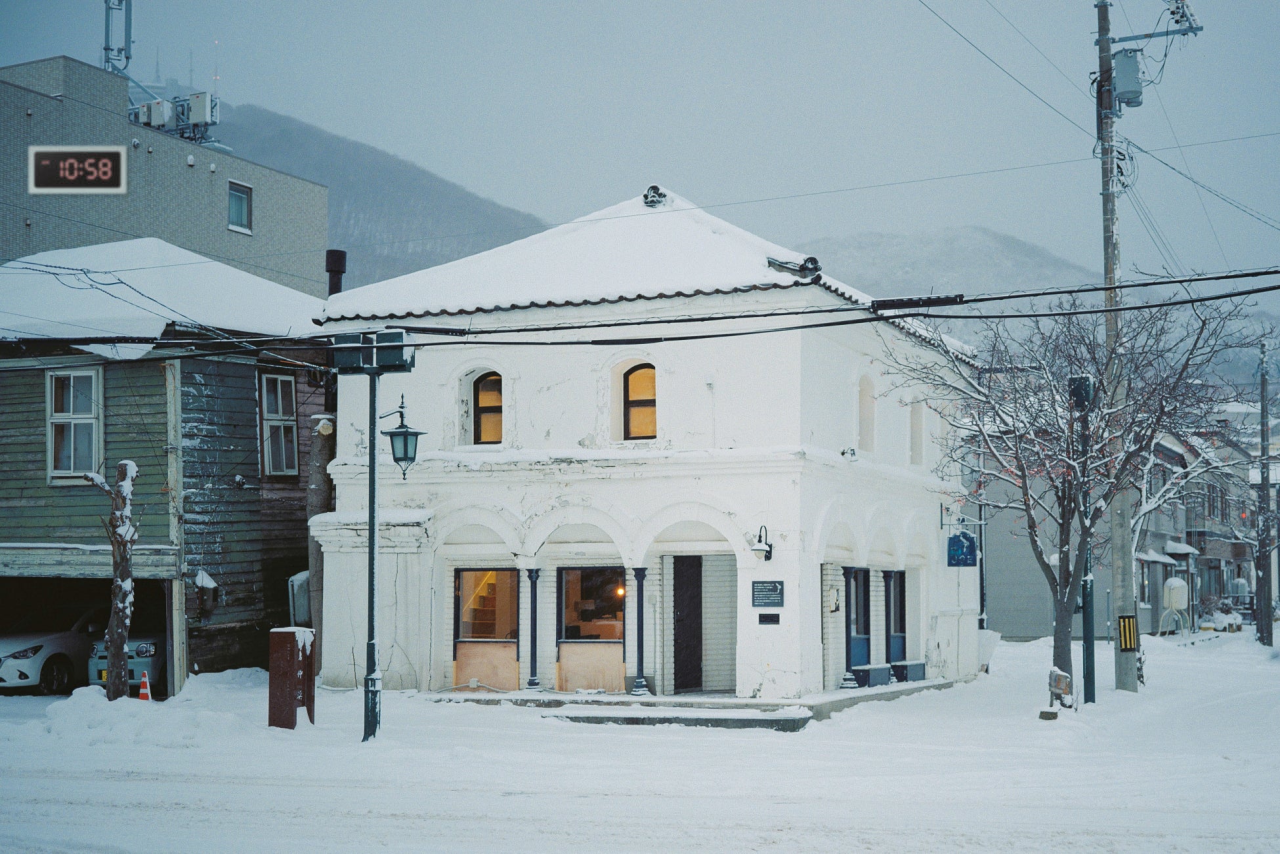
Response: 10:58
